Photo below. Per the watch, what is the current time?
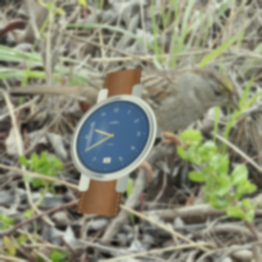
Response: 9:40
